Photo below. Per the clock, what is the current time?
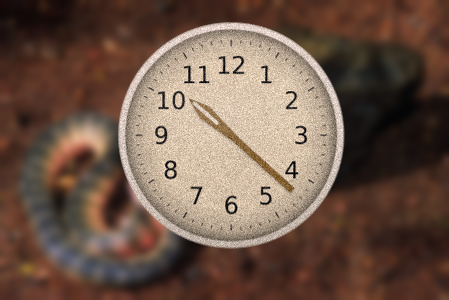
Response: 10:22
